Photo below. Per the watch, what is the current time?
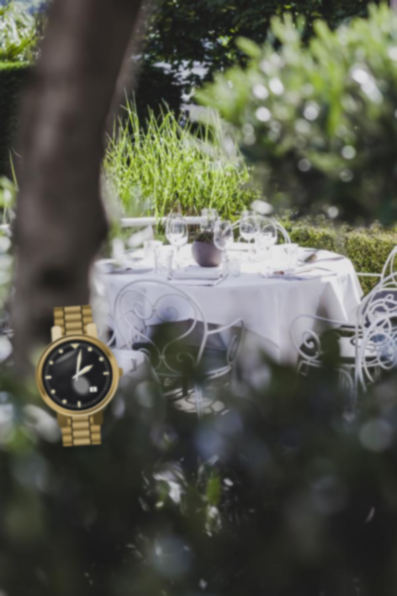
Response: 2:02
